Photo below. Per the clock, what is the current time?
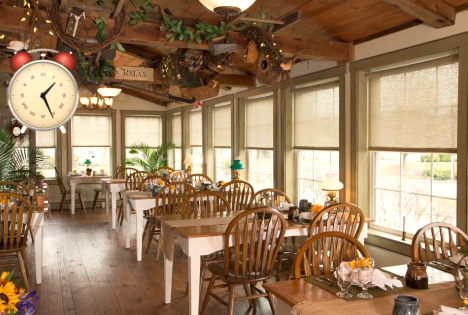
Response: 1:26
